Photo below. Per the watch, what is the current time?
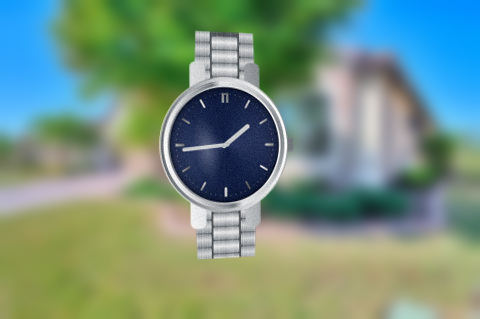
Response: 1:44
